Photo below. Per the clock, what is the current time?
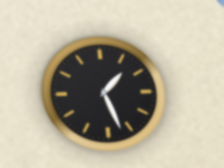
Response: 1:27
